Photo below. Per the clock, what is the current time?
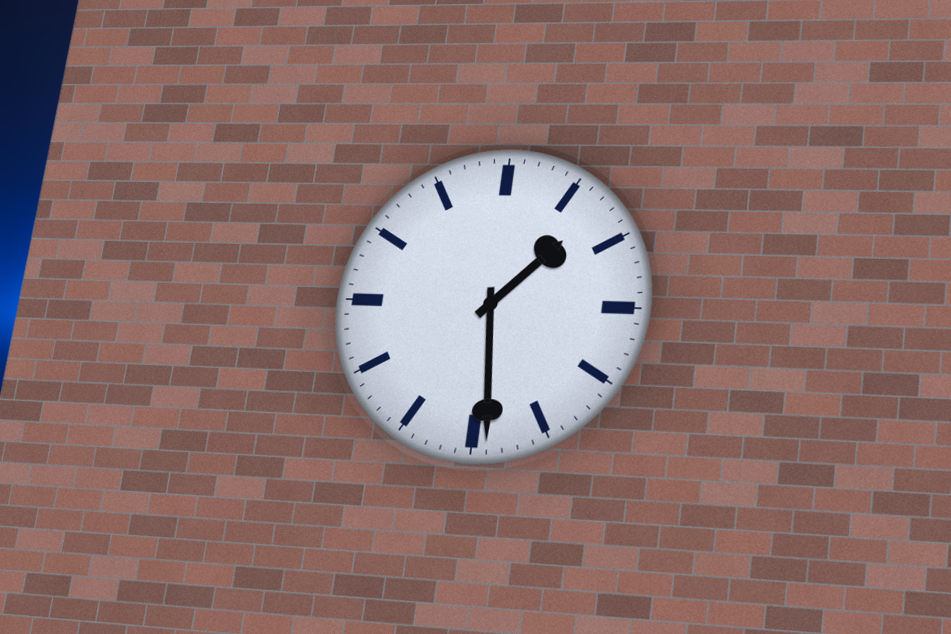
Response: 1:29
